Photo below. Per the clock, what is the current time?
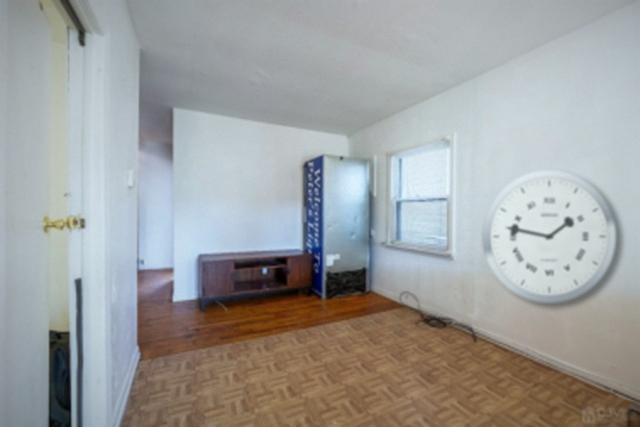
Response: 1:47
